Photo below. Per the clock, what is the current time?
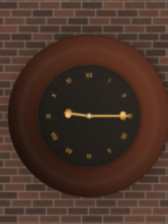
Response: 9:15
